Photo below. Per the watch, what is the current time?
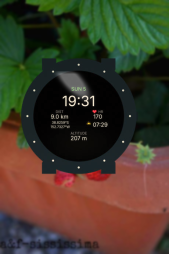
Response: 19:31
